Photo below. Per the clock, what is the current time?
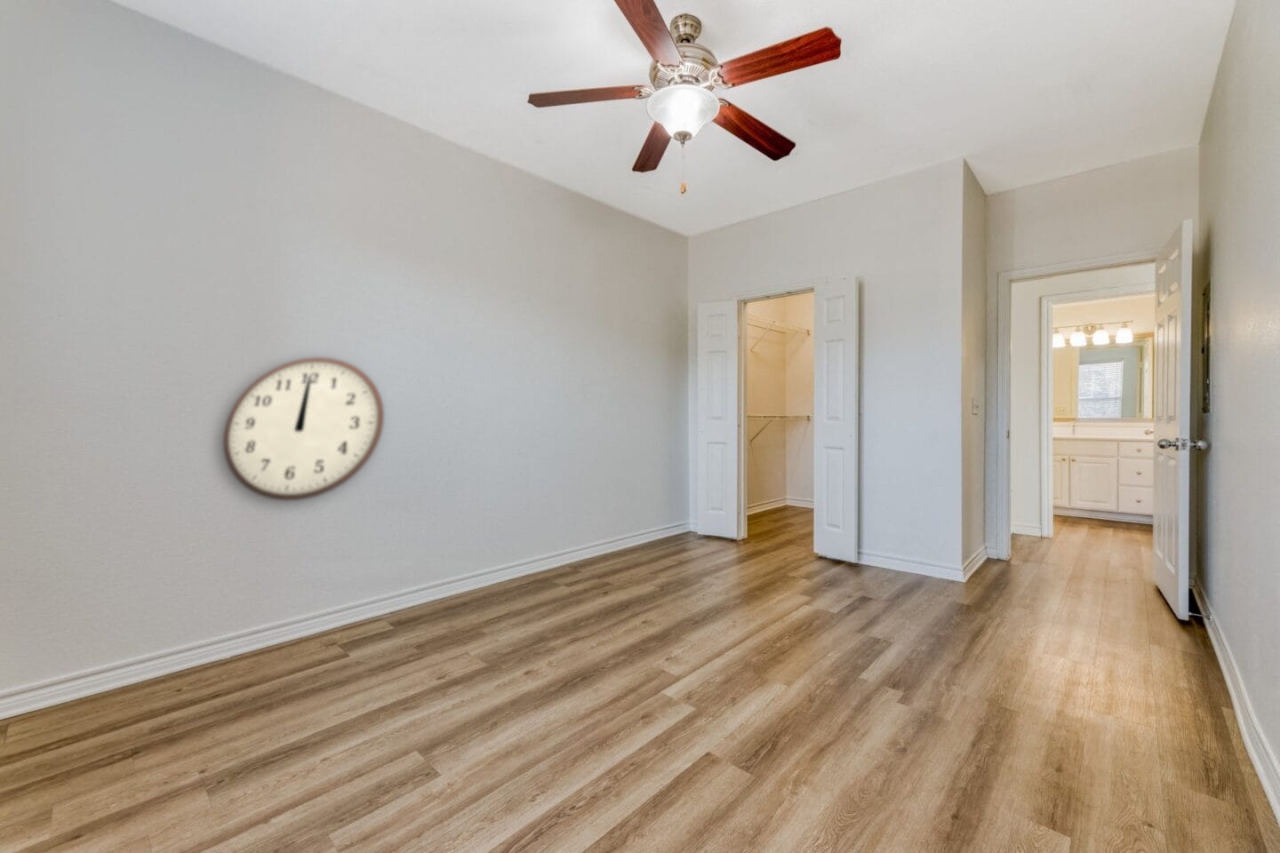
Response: 12:00
